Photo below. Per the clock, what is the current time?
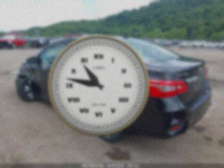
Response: 10:47
